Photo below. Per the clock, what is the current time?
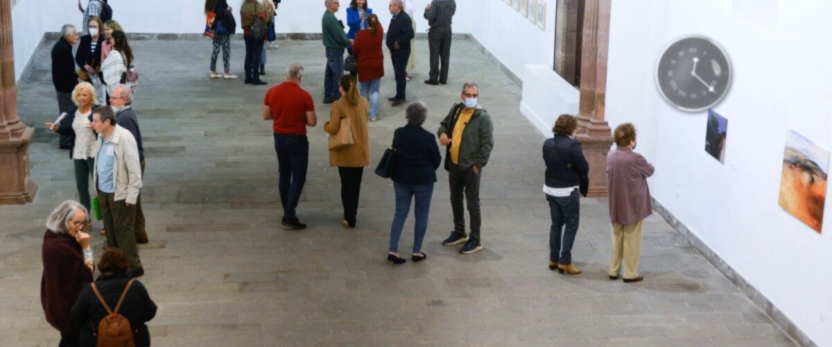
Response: 12:22
